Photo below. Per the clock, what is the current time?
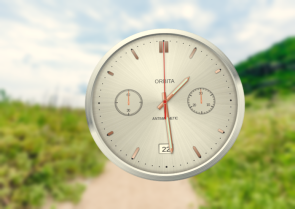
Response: 1:29
